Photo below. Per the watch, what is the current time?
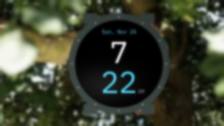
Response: 7:22
